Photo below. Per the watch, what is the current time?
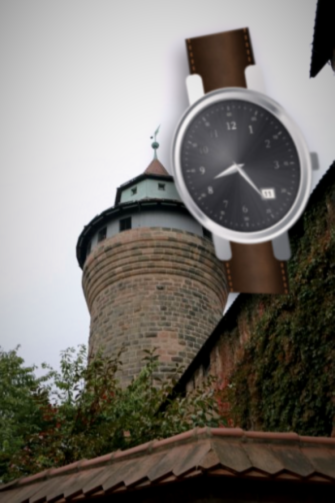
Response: 8:24
